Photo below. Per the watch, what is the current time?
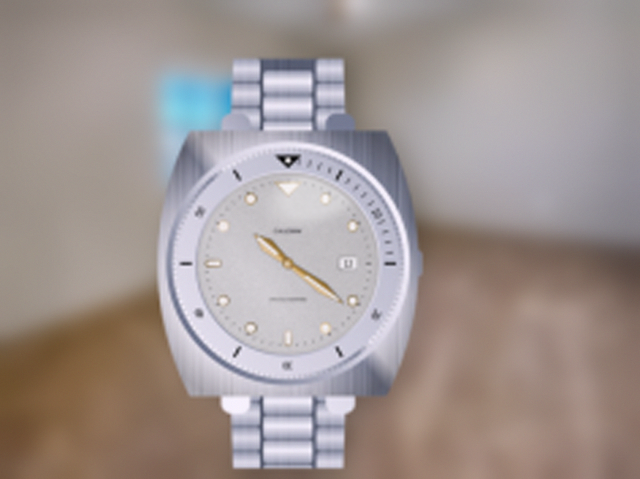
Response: 10:21
